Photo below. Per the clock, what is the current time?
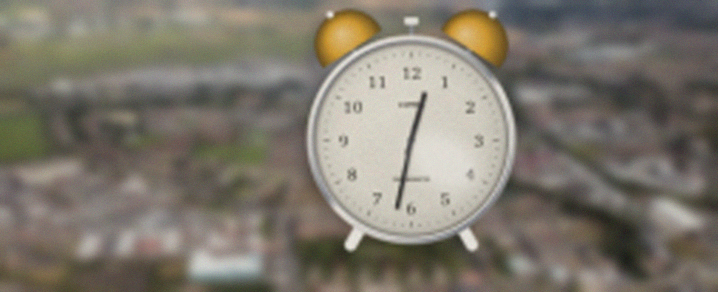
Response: 12:32
